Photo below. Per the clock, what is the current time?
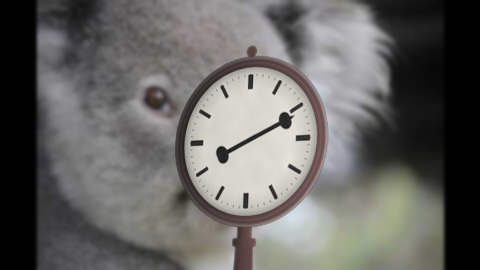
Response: 8:11
